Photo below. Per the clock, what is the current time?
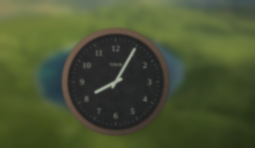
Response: 8:05
